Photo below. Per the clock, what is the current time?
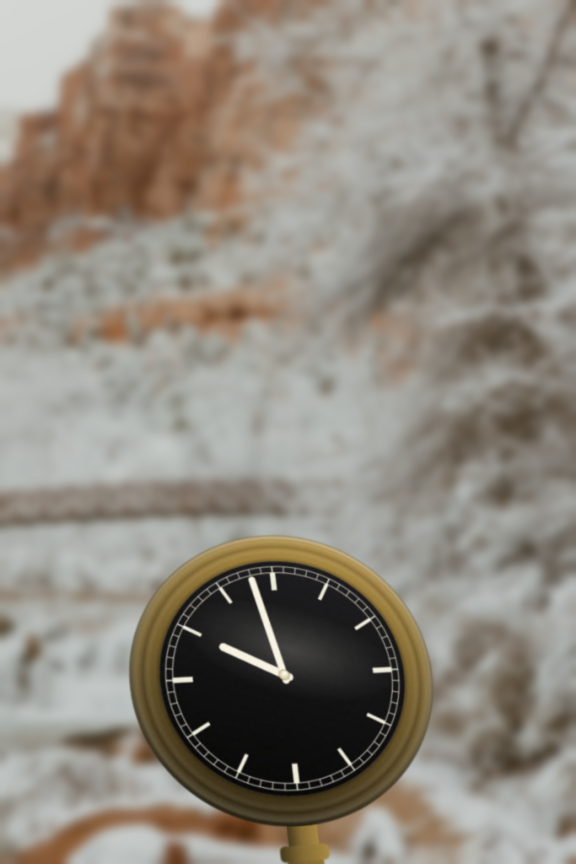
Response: 9:58
